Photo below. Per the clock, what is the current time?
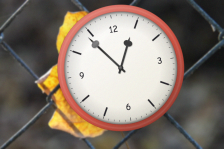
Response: 12:54
